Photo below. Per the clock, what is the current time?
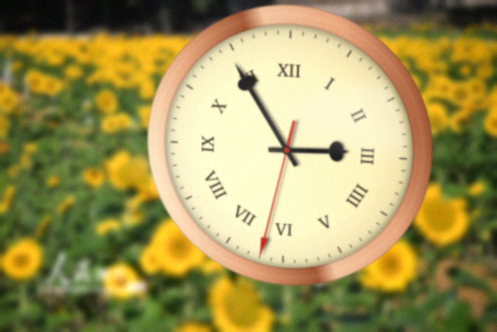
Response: 2:54:32
